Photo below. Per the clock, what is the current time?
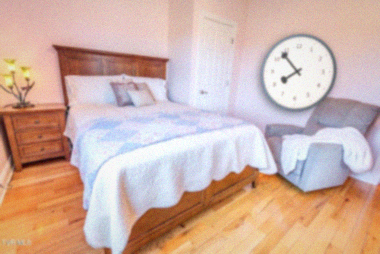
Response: 7:53
